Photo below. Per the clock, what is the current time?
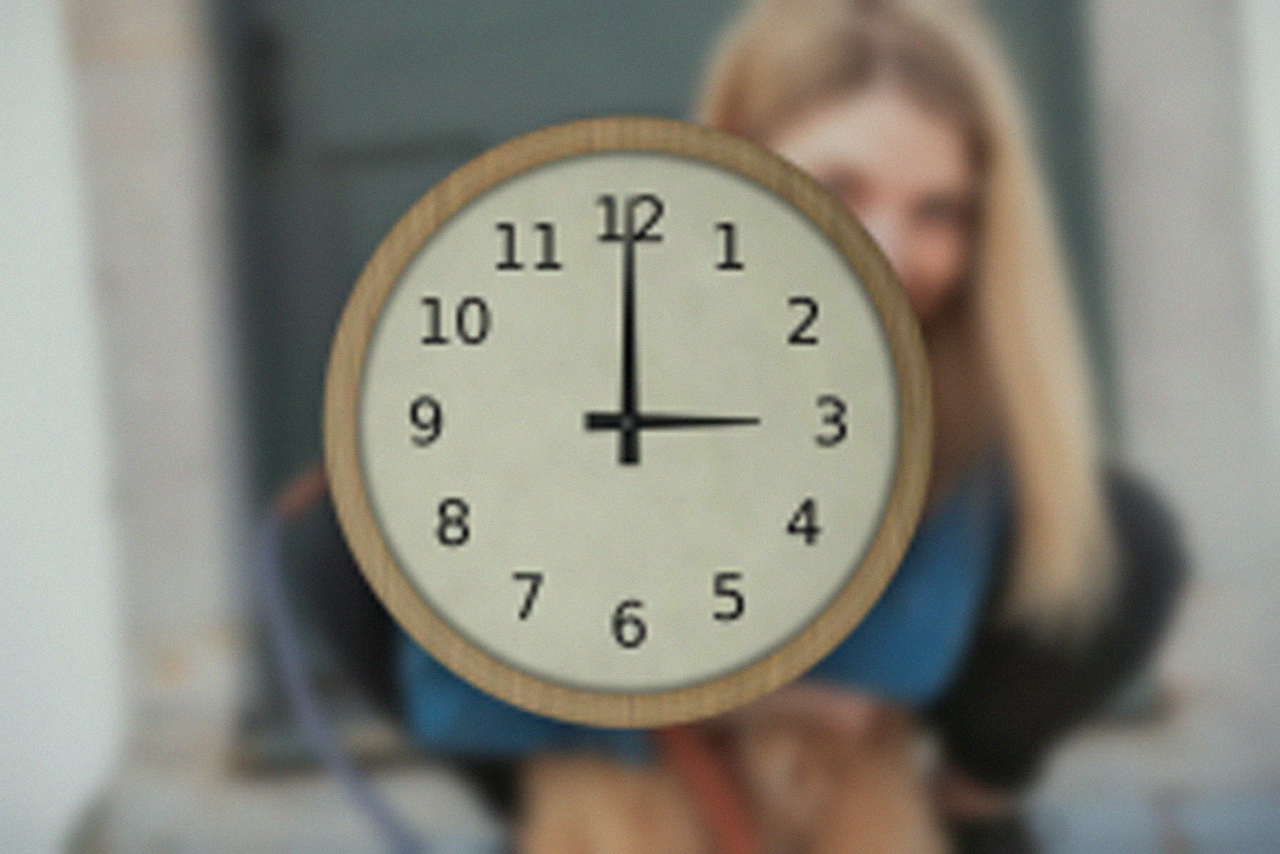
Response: 3:00
